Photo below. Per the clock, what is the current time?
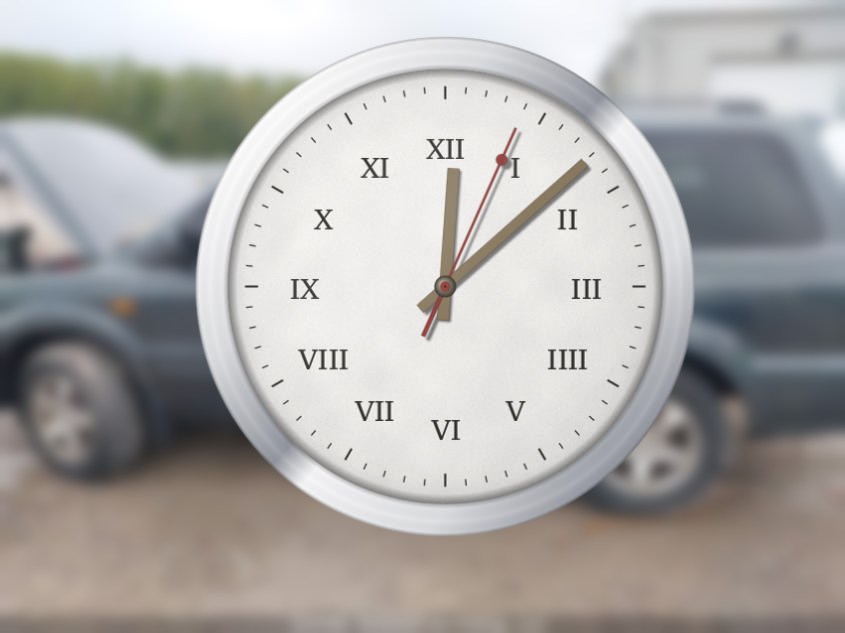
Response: 12:08:04
